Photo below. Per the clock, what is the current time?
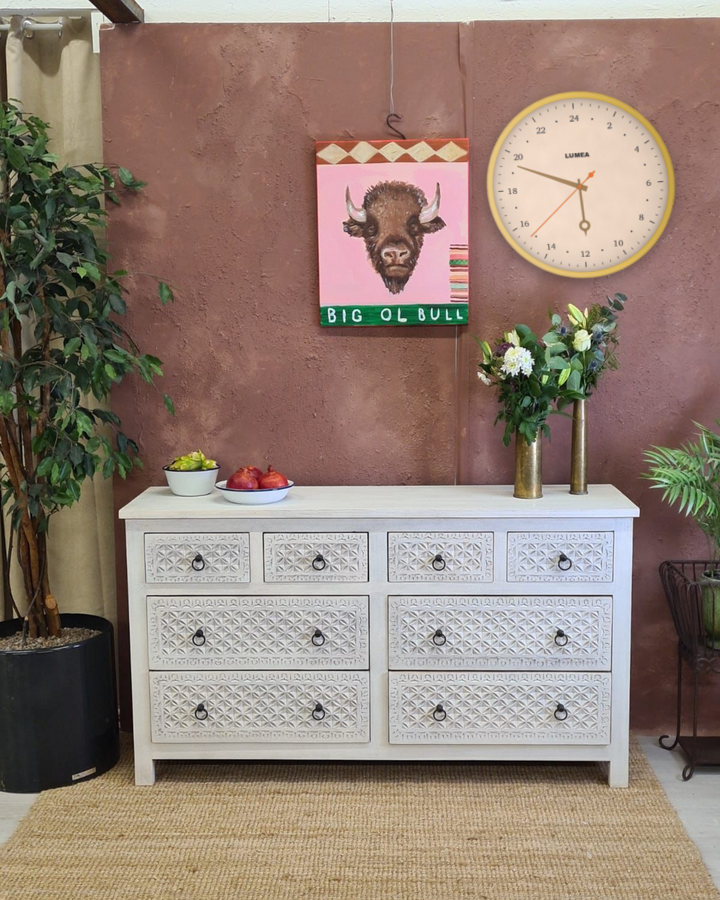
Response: 11:48:38
